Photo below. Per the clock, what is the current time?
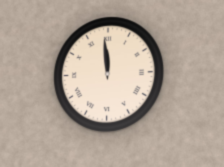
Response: 11:59
